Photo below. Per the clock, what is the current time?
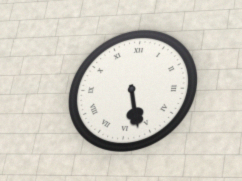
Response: 5:27
